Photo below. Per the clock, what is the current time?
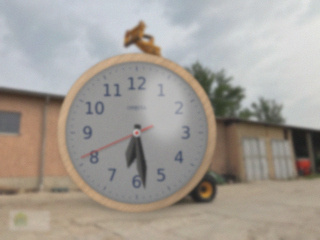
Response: 6:28:41
